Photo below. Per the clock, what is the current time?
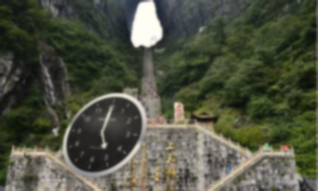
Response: 5:00
